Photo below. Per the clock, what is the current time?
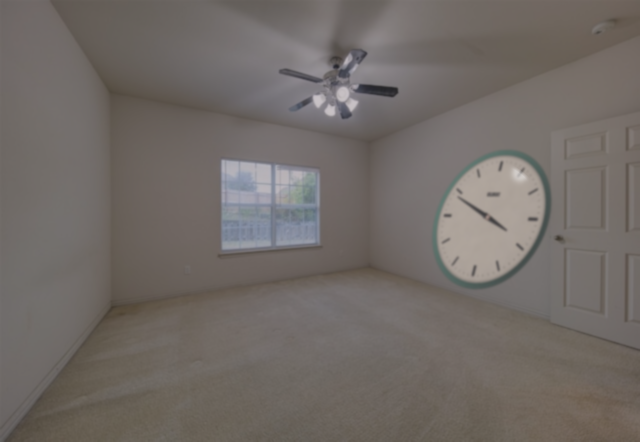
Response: 3:49
